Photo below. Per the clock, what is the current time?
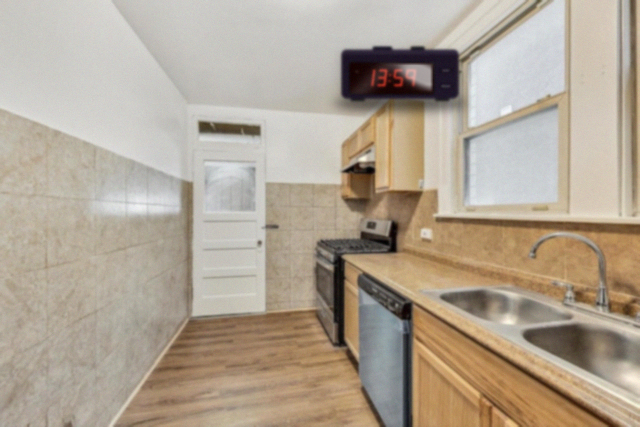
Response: 13:59
